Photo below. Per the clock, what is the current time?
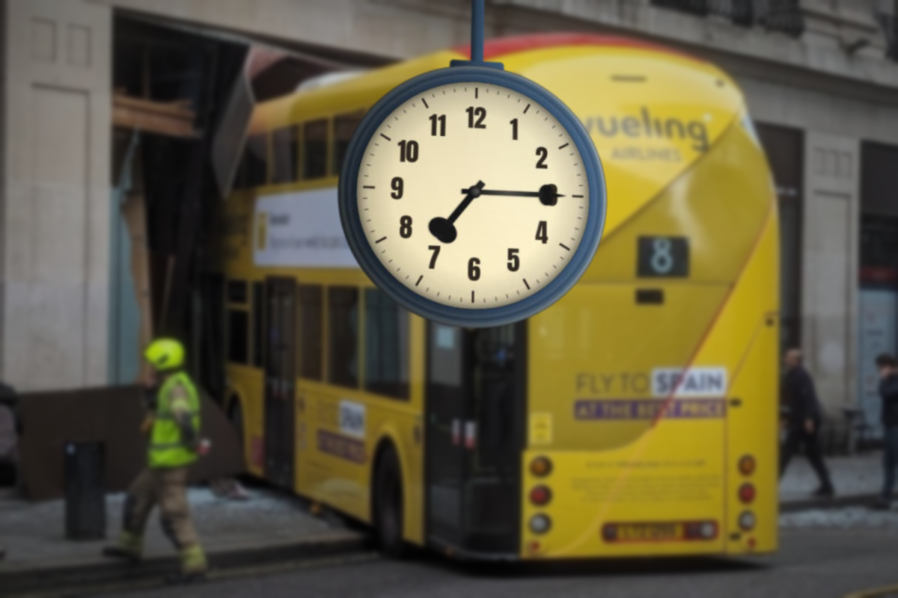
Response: 7:15
